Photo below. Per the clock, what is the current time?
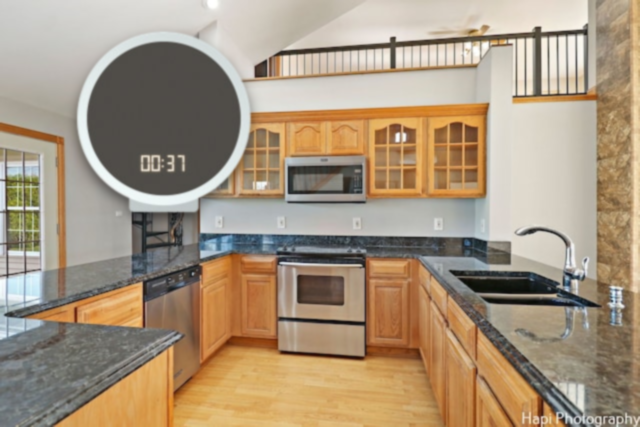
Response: 0:37
